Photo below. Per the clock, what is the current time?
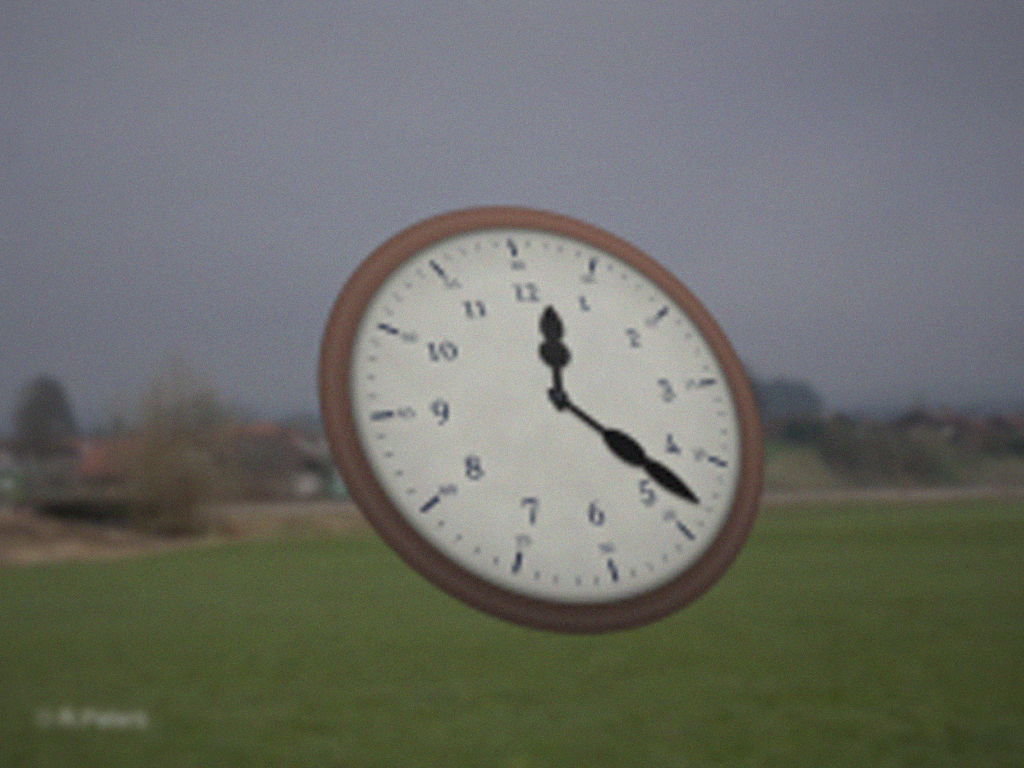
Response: 12:23
